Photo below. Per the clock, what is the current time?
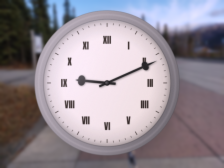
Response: 9:11
